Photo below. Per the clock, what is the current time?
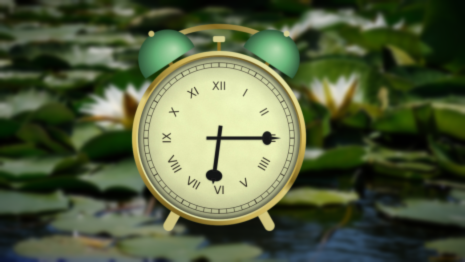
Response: 6:15
